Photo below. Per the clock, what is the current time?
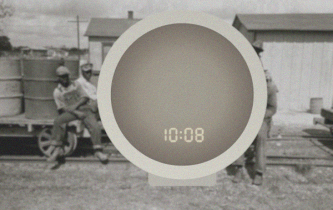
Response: 10:08
